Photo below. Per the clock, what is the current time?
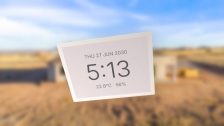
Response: 5:13
